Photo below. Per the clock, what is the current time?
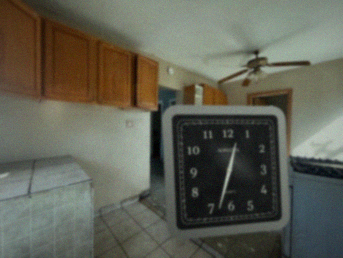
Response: 12:33
